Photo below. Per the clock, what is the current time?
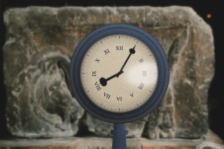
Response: 8:05
